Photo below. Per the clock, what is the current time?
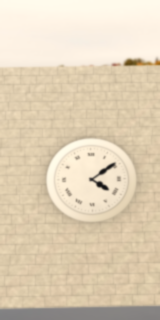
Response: 4:09
